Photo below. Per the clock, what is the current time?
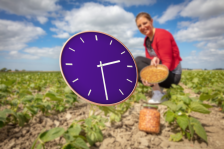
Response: 2:30
